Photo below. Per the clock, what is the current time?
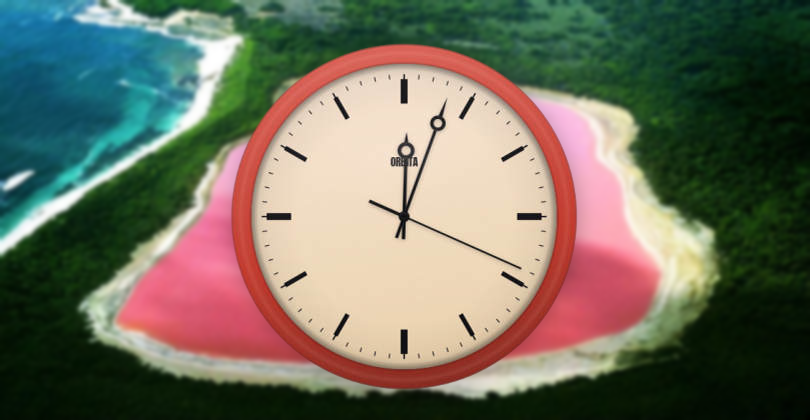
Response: 12:03:19
